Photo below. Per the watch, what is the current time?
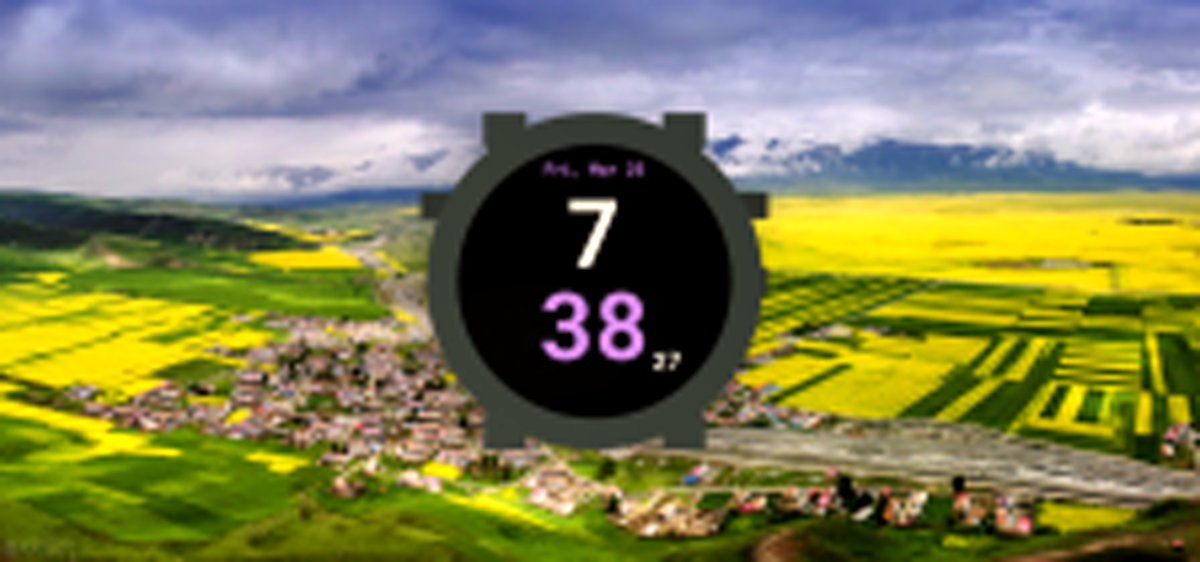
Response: 7:38
